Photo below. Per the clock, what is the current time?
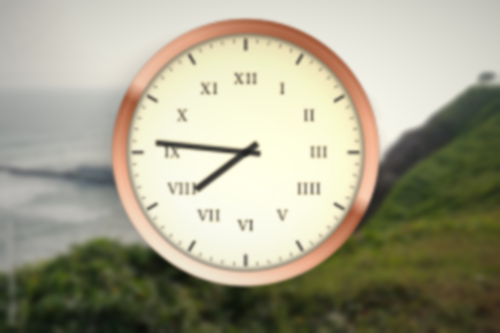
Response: 7:46
